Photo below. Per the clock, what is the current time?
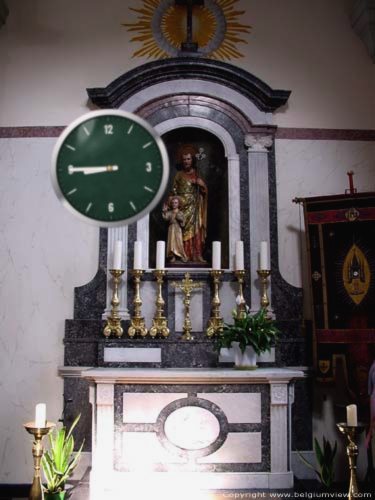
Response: 8:45
